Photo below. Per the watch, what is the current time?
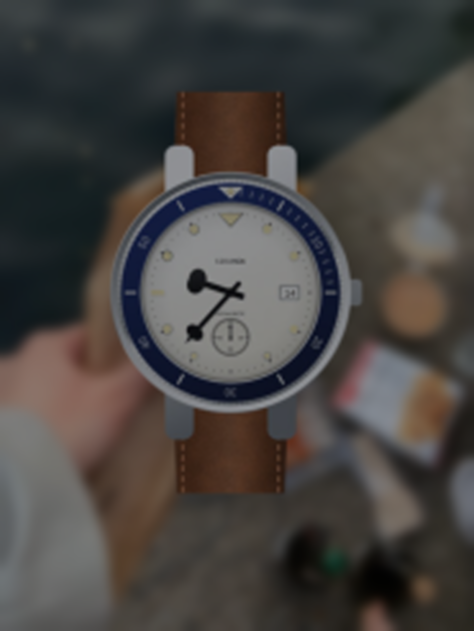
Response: 9:37
